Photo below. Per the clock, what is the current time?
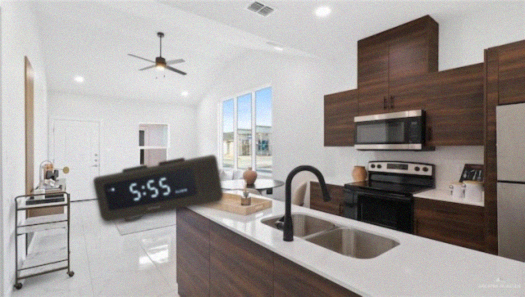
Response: 5:55
